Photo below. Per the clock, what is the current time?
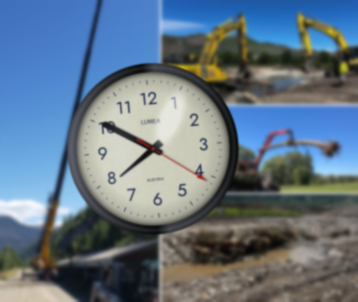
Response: 7:50:21
